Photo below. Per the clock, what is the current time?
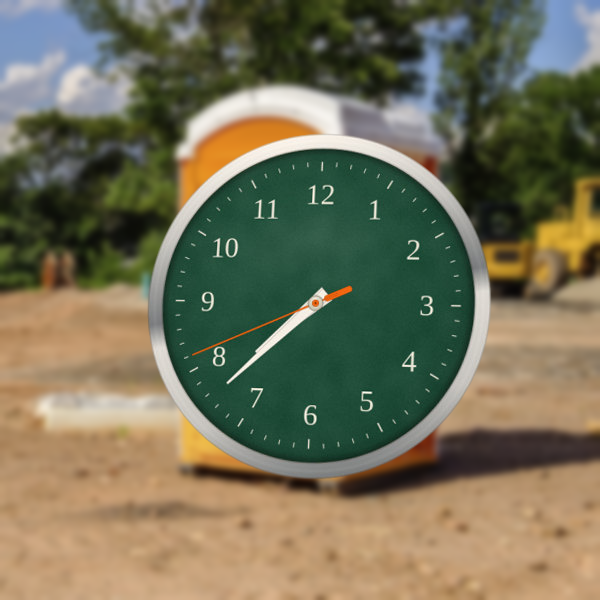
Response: 7:37:41
